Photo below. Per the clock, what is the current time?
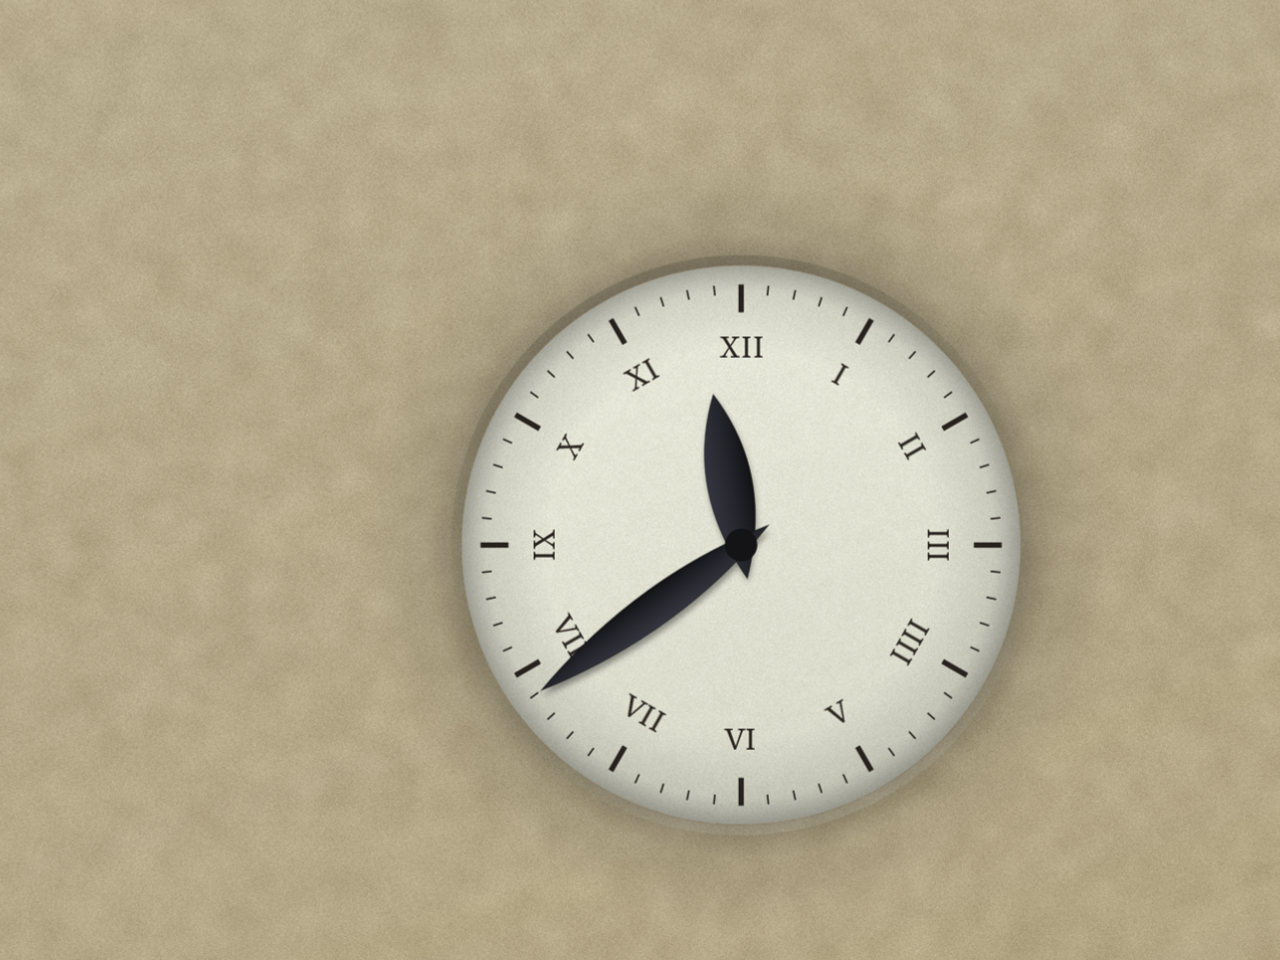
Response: 11:39
